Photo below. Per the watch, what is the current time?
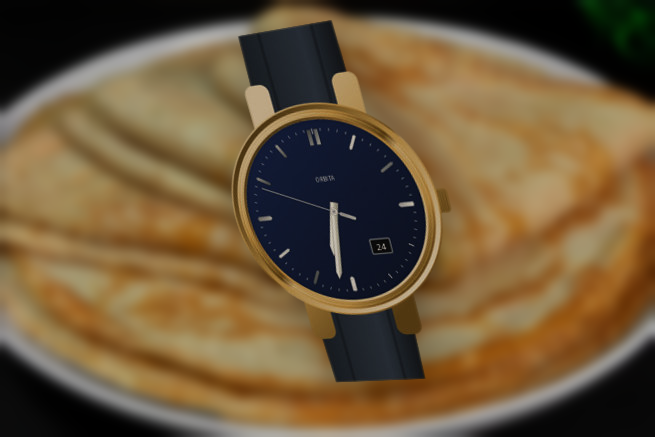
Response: 6:31:49
